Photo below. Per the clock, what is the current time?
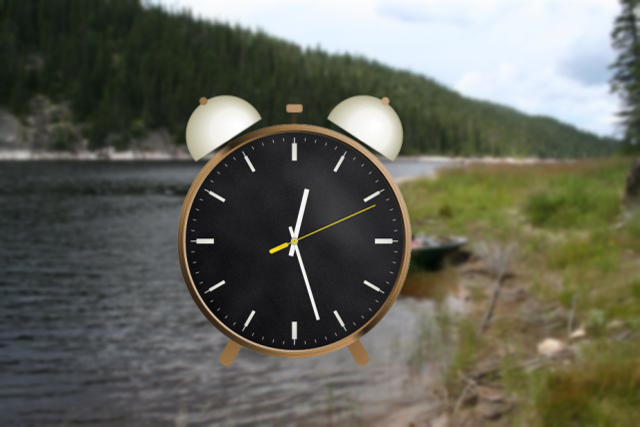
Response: 12:27:11
